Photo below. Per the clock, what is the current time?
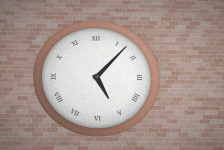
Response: 5:07
